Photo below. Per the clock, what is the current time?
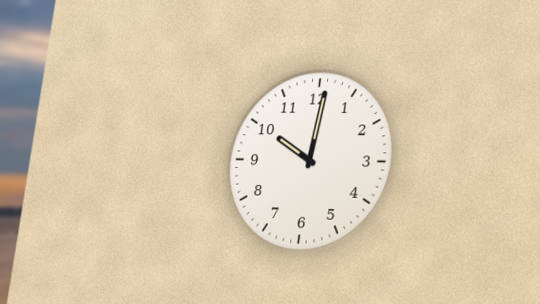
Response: 10:01
